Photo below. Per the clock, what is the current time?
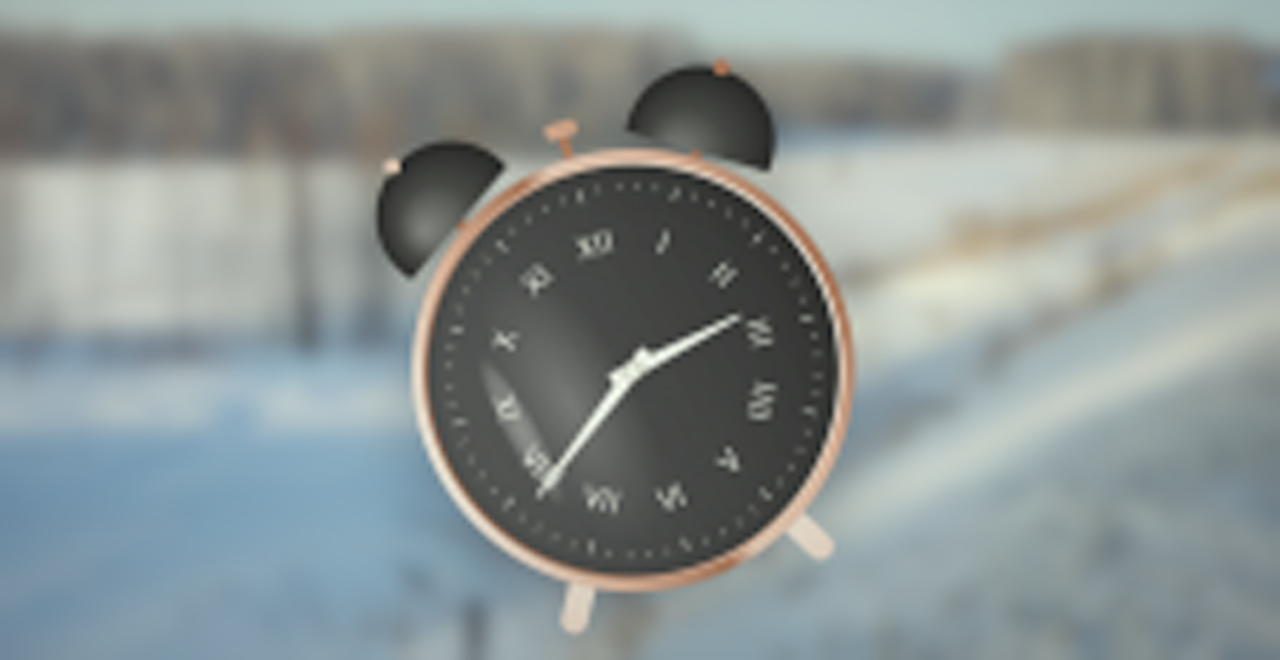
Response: 2:39
